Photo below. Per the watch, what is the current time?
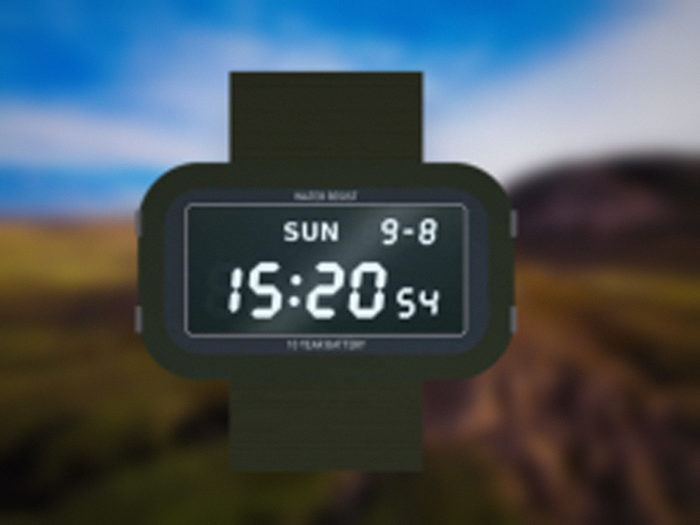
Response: 15:20:54
